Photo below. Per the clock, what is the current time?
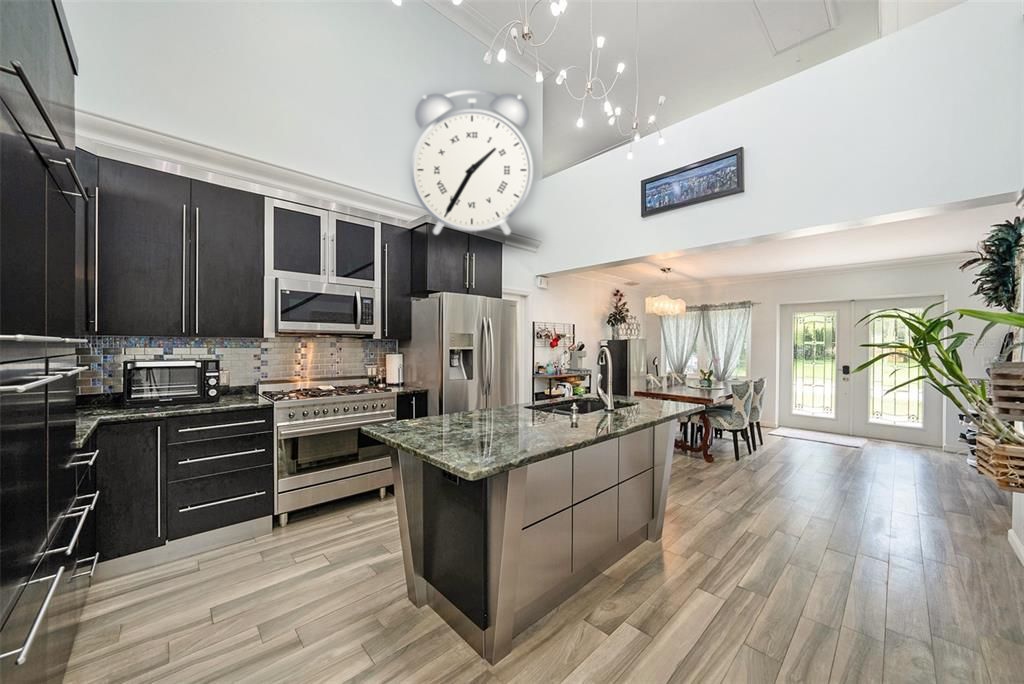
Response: 1:35
